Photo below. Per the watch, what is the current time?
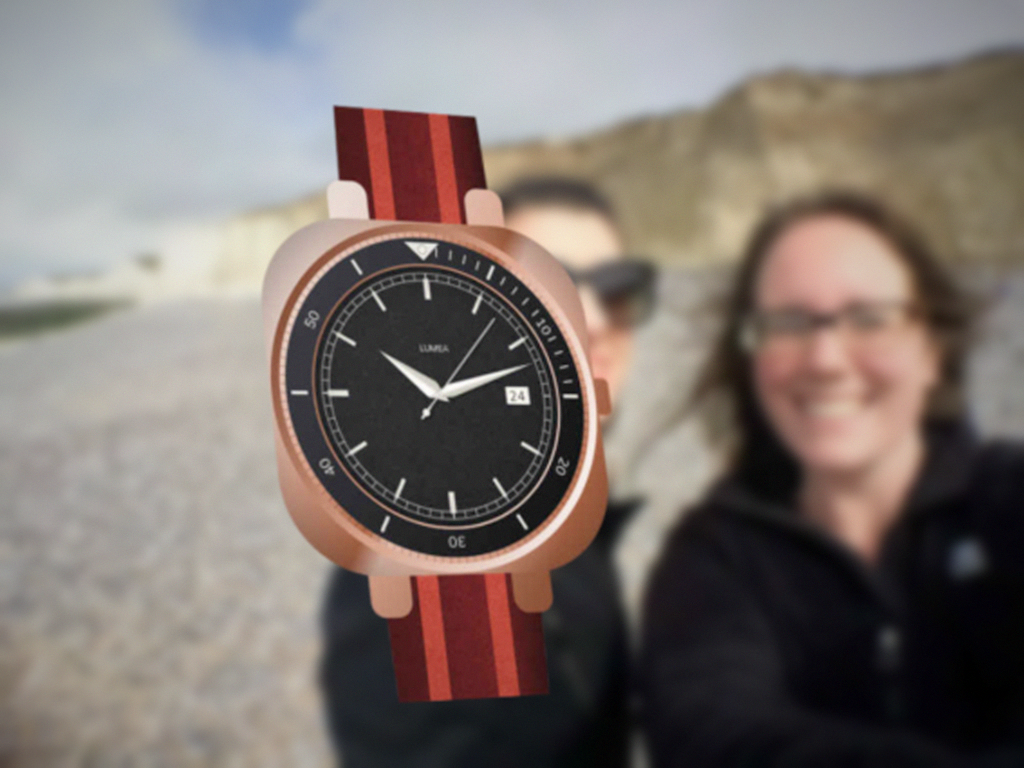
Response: 10:12:07
